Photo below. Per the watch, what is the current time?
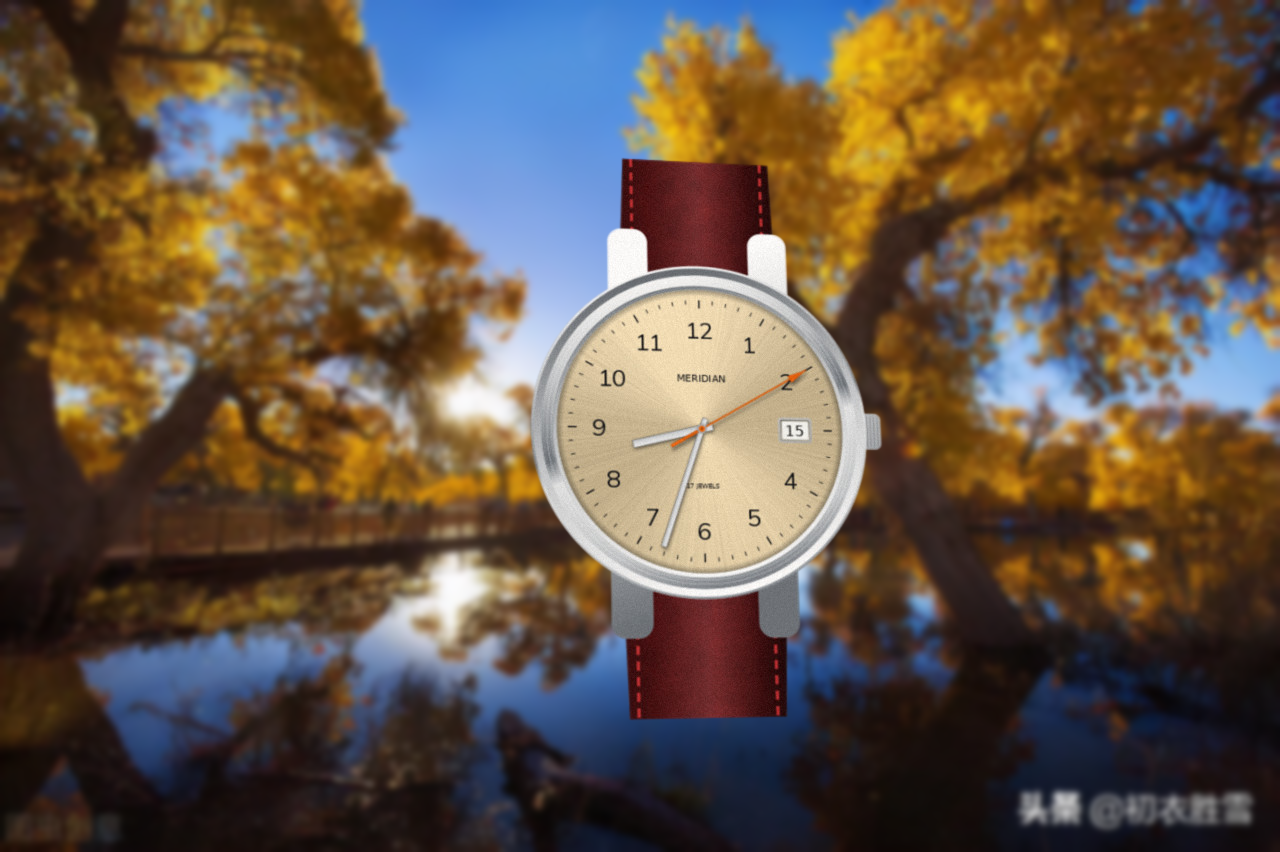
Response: 8:33:10
